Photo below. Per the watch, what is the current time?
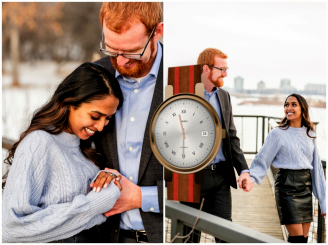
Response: 11:30
